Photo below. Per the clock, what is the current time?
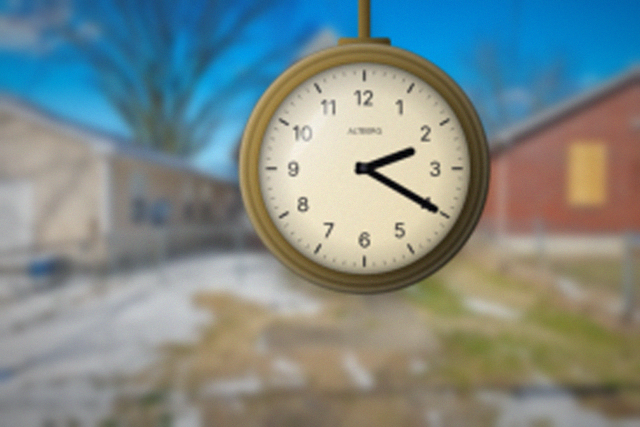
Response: 2:20
